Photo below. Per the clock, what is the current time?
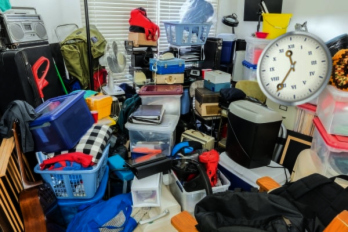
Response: 11:36
